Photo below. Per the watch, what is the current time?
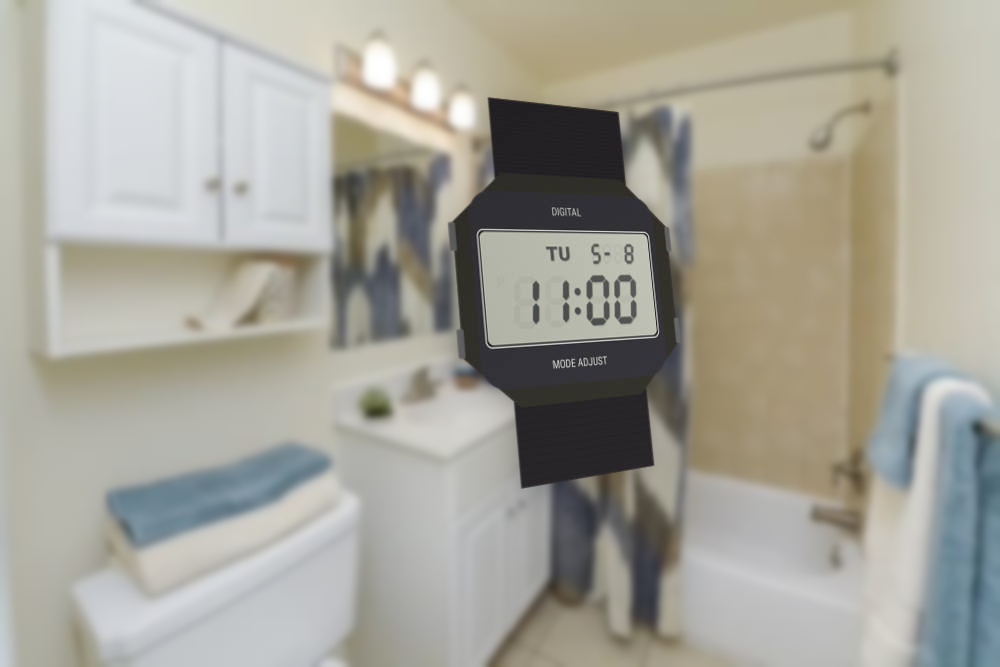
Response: 11:00
